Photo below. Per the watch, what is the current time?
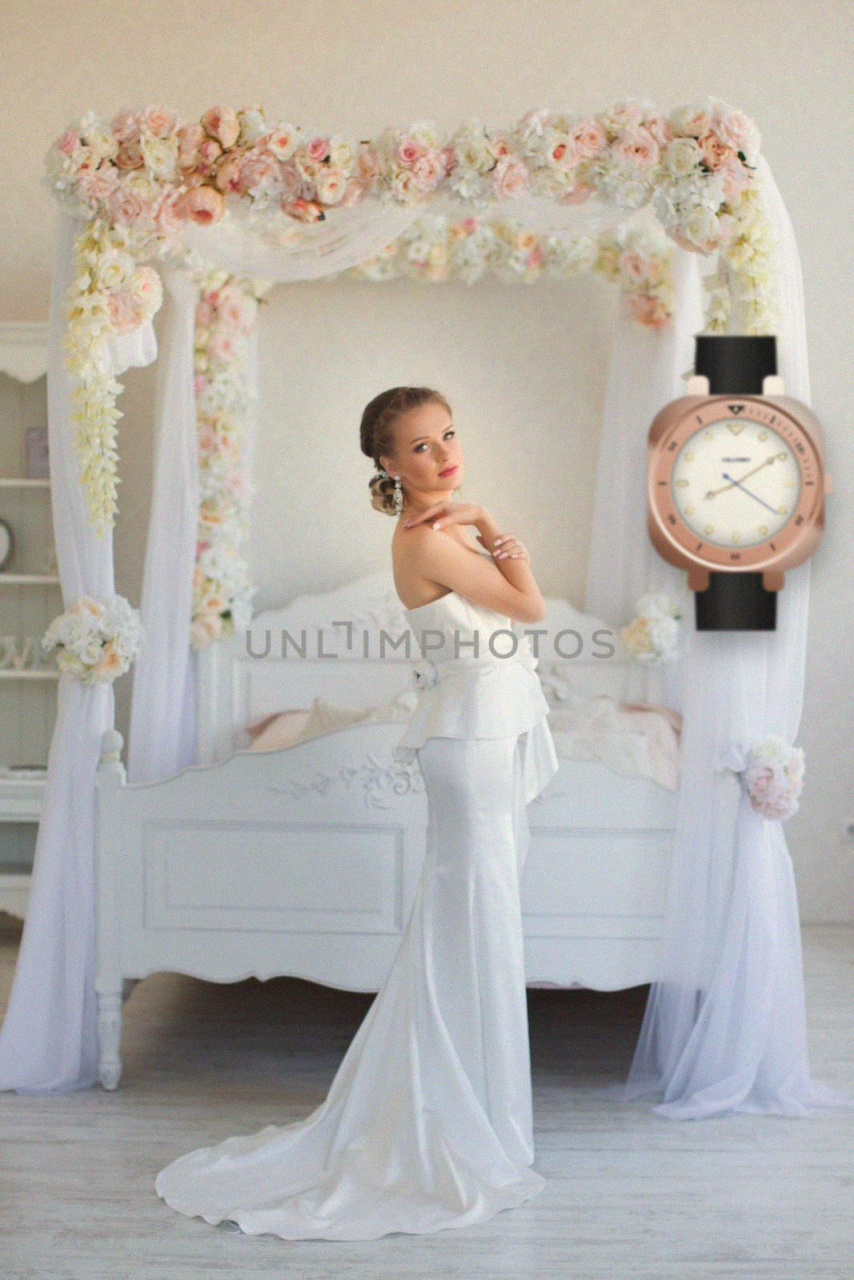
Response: 8:09:21
